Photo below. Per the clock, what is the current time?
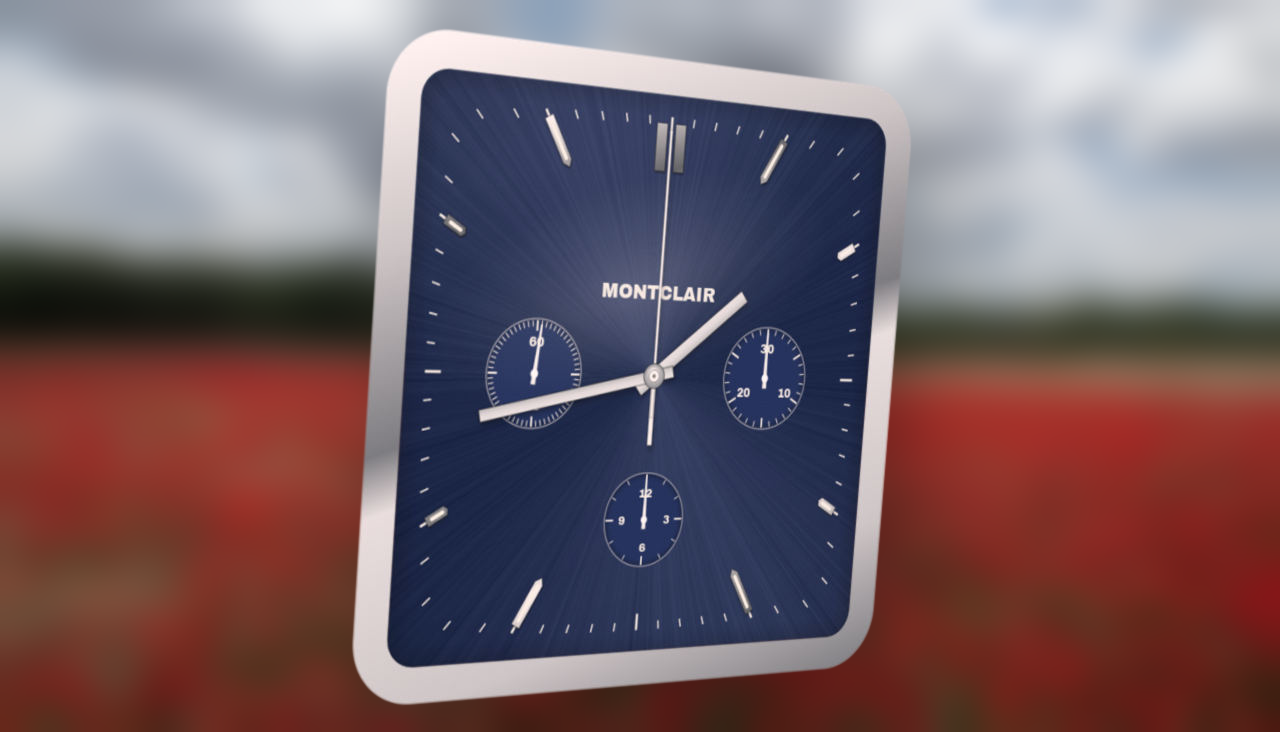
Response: 1:43:01
